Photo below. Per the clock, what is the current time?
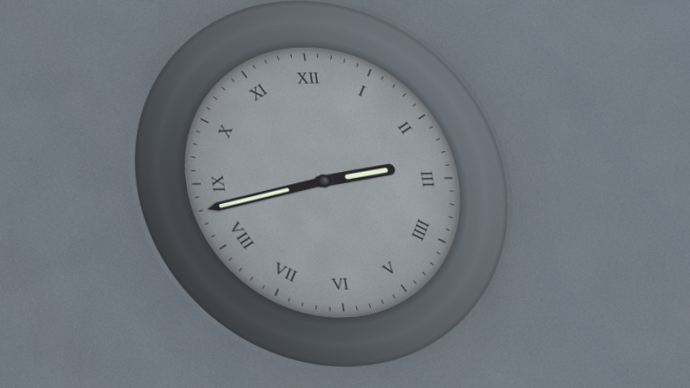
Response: 2:43
